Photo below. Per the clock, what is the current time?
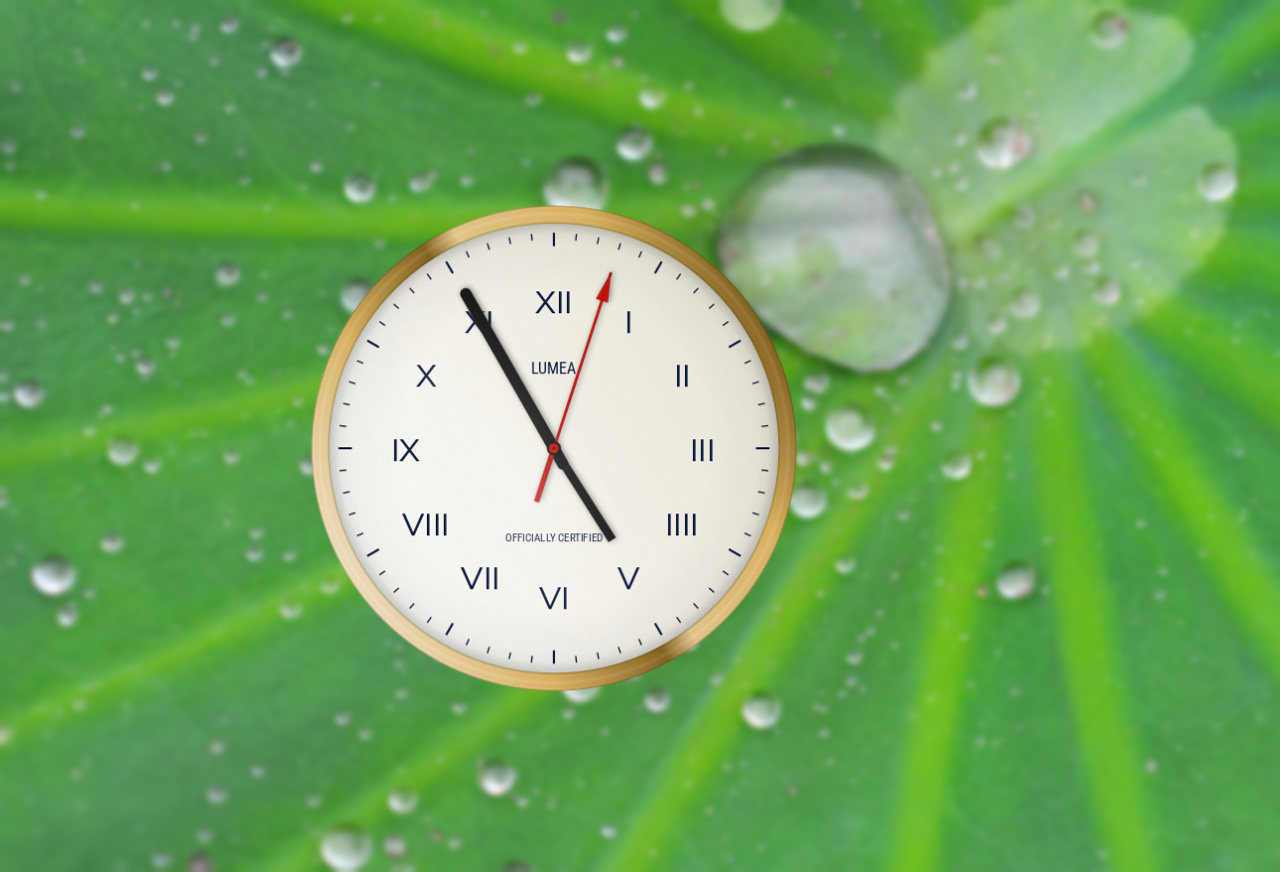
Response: 4:55:03
